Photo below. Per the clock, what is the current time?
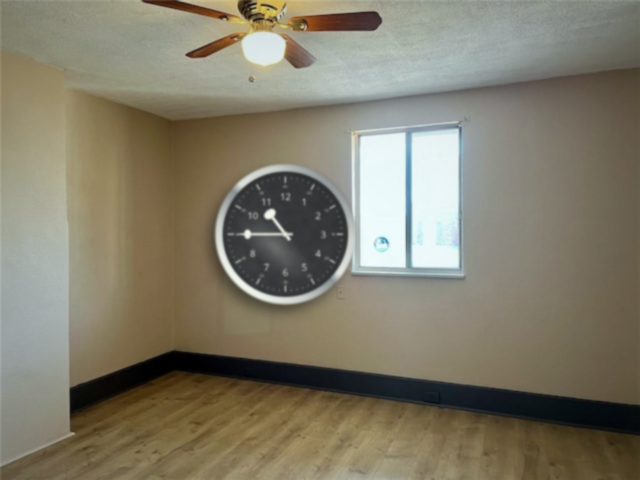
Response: 10:45
